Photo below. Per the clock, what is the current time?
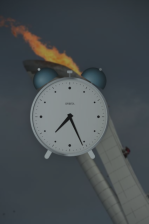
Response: 7:26
